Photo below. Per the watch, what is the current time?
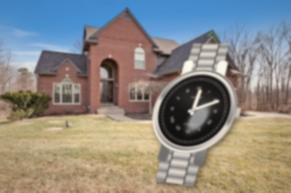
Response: 12:11
